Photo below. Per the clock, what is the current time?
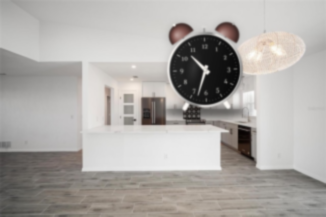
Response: 10:33
